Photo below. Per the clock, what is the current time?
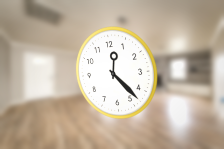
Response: 12:23
